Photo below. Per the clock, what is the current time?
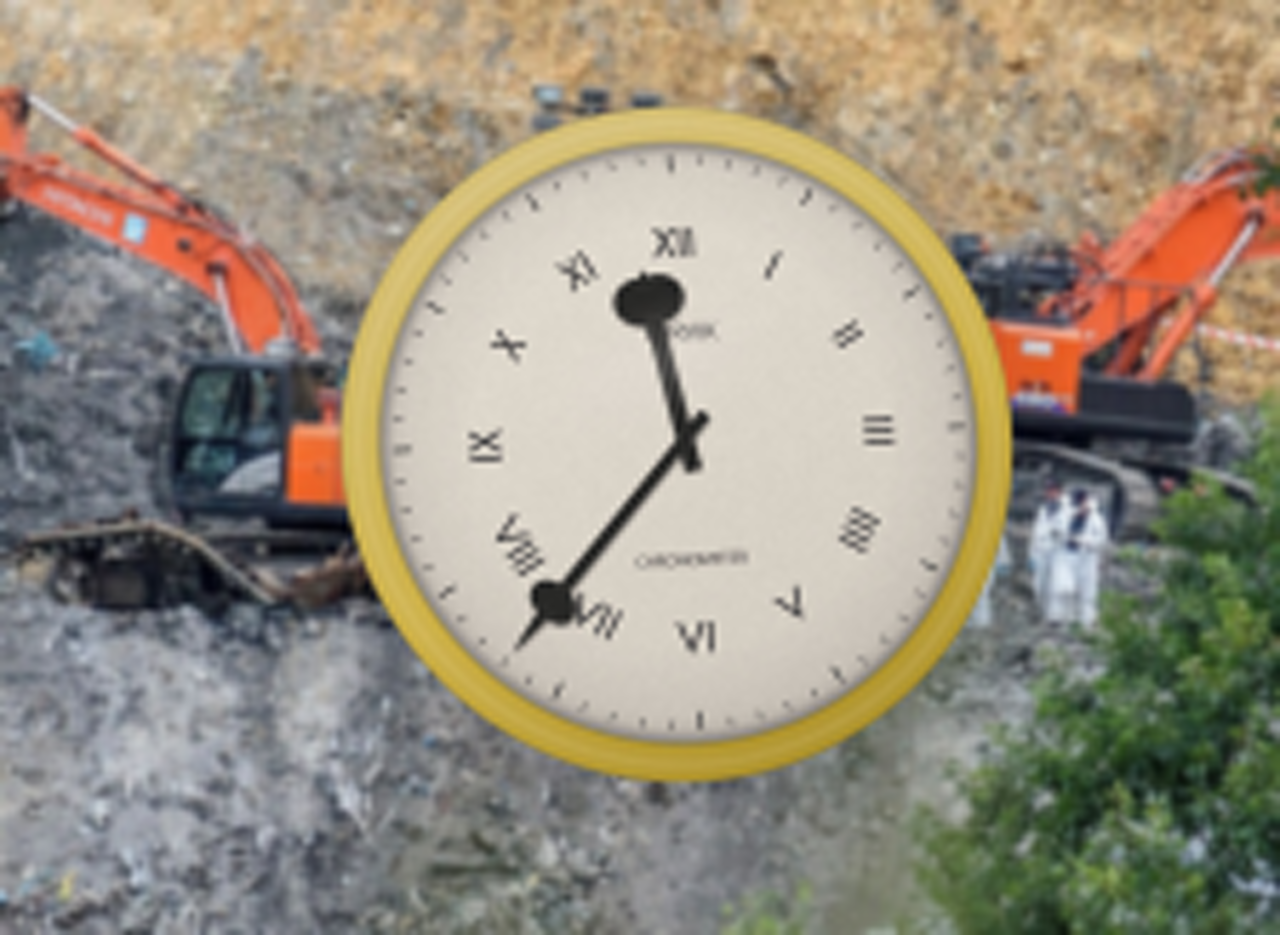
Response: 11:37
